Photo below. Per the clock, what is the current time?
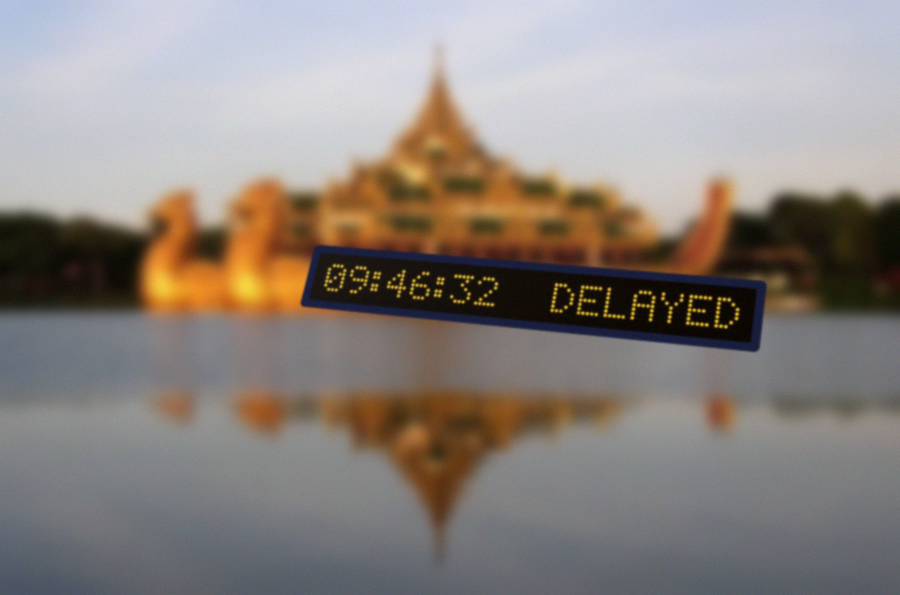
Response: 9:46:32
